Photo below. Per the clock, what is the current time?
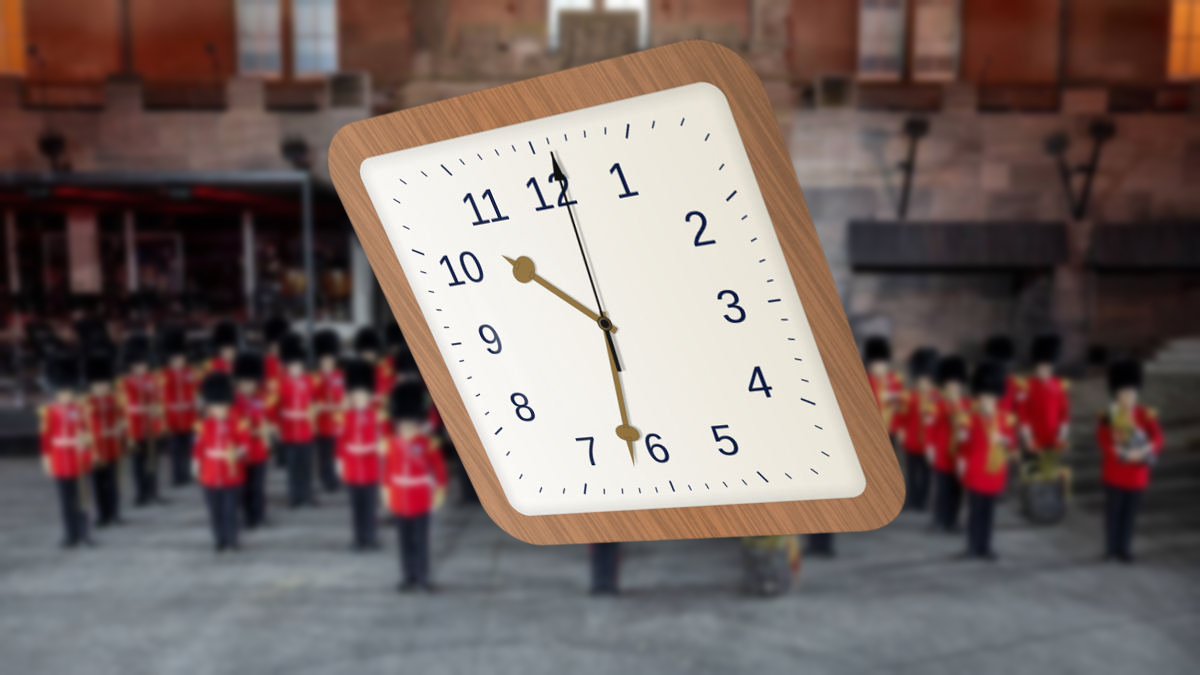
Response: 10:32:01
